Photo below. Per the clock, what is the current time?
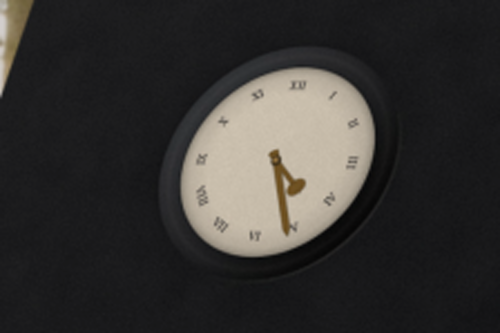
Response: 4:26
